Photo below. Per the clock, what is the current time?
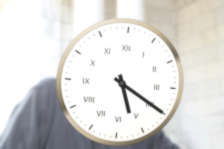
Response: 5:20
